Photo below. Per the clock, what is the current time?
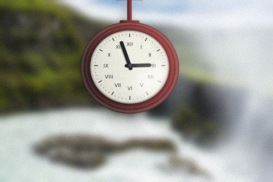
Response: 2:57
